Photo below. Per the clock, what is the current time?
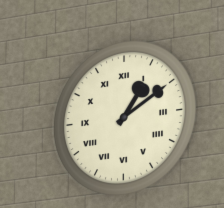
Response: 1:10
